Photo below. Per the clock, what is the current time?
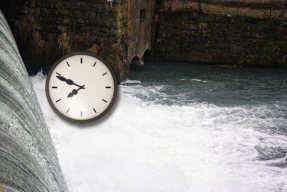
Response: 7:49
